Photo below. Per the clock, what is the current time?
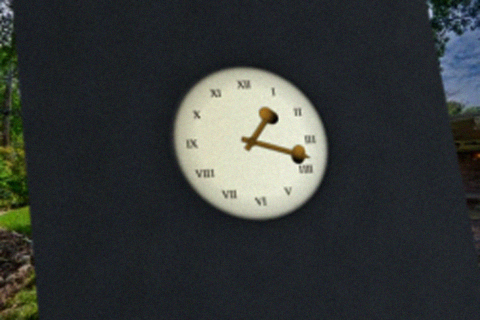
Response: 1:18
